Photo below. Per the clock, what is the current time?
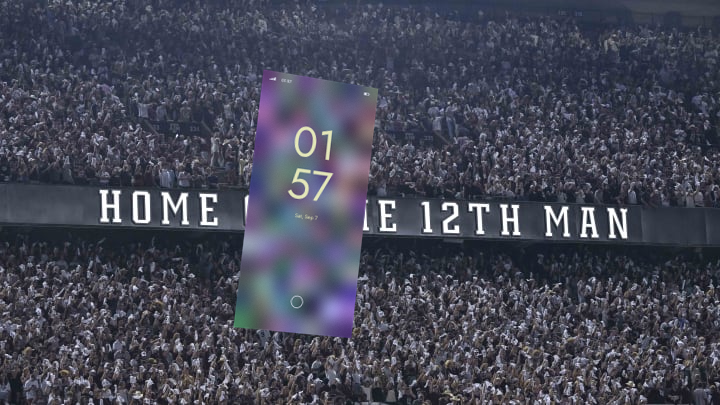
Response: 1:57
